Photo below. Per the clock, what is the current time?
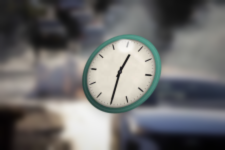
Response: 12:30
